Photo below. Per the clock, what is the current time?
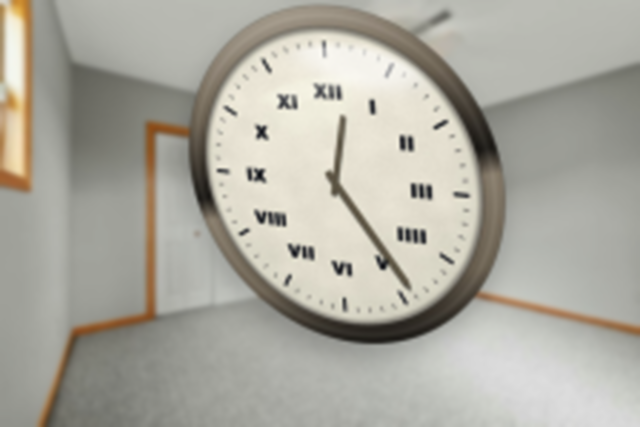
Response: 12:24
